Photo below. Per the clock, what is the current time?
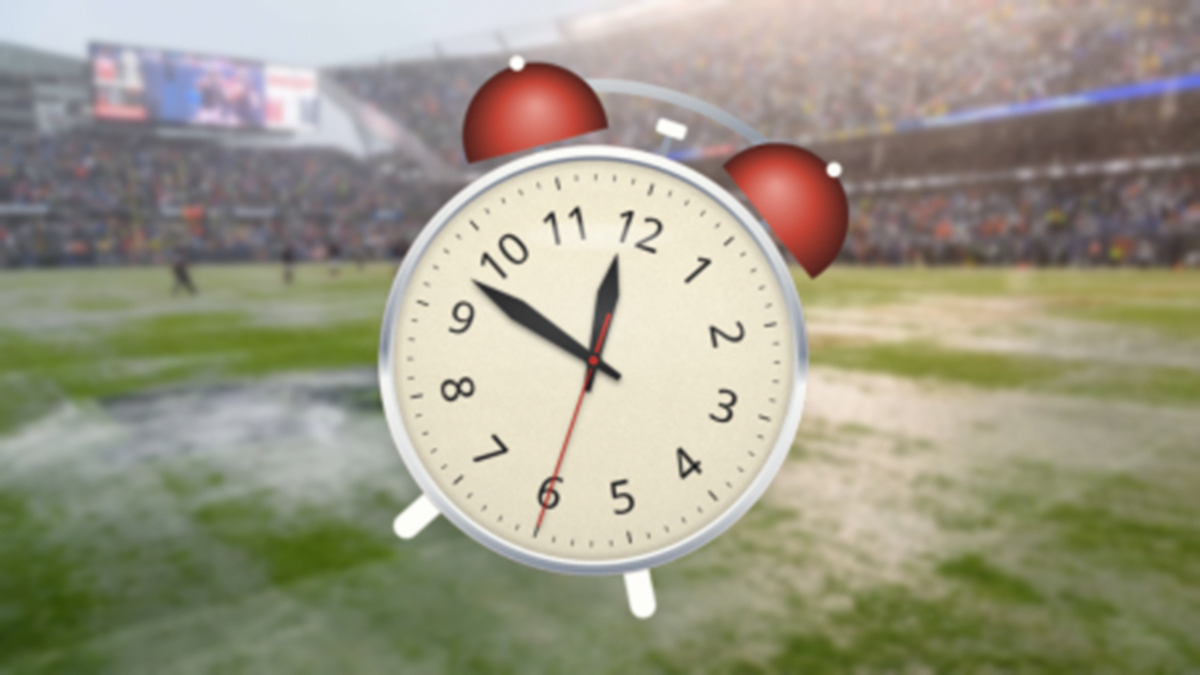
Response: 11:47:30
